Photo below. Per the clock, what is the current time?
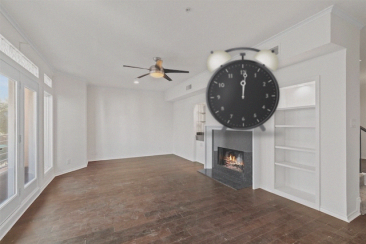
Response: 12:01
